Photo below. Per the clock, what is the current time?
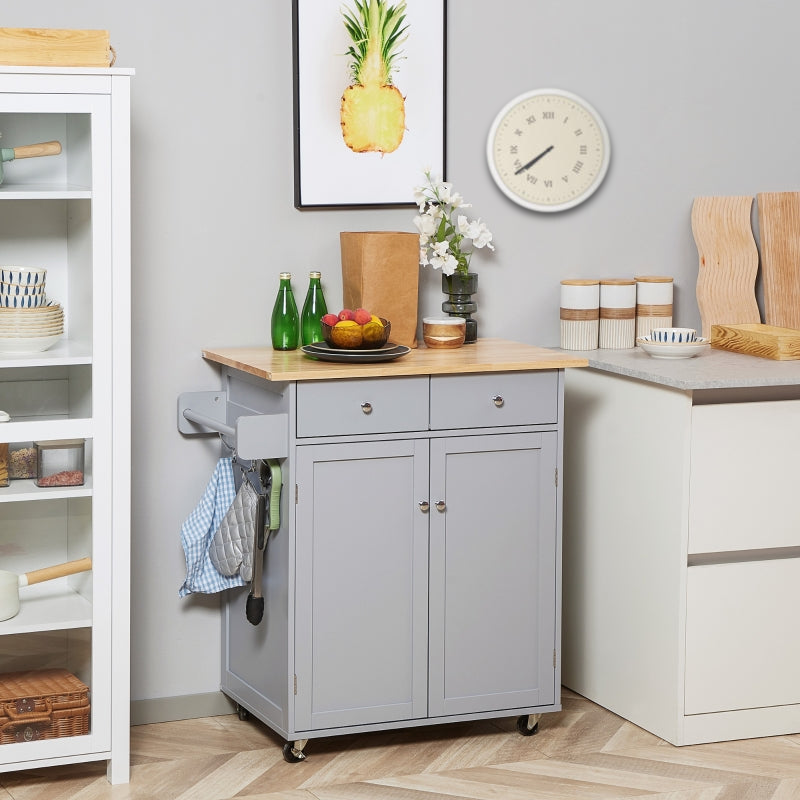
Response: 7:39
